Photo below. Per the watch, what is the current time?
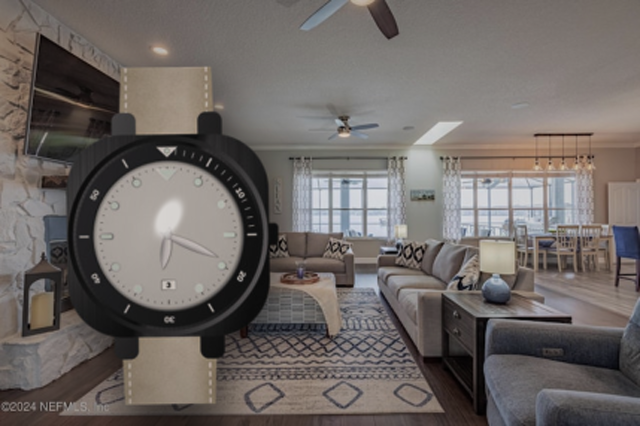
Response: 6:19
